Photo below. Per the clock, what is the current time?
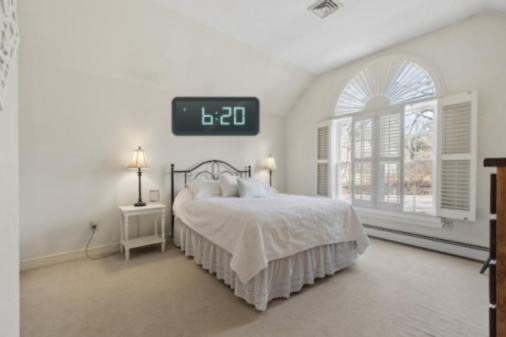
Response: 6:20
